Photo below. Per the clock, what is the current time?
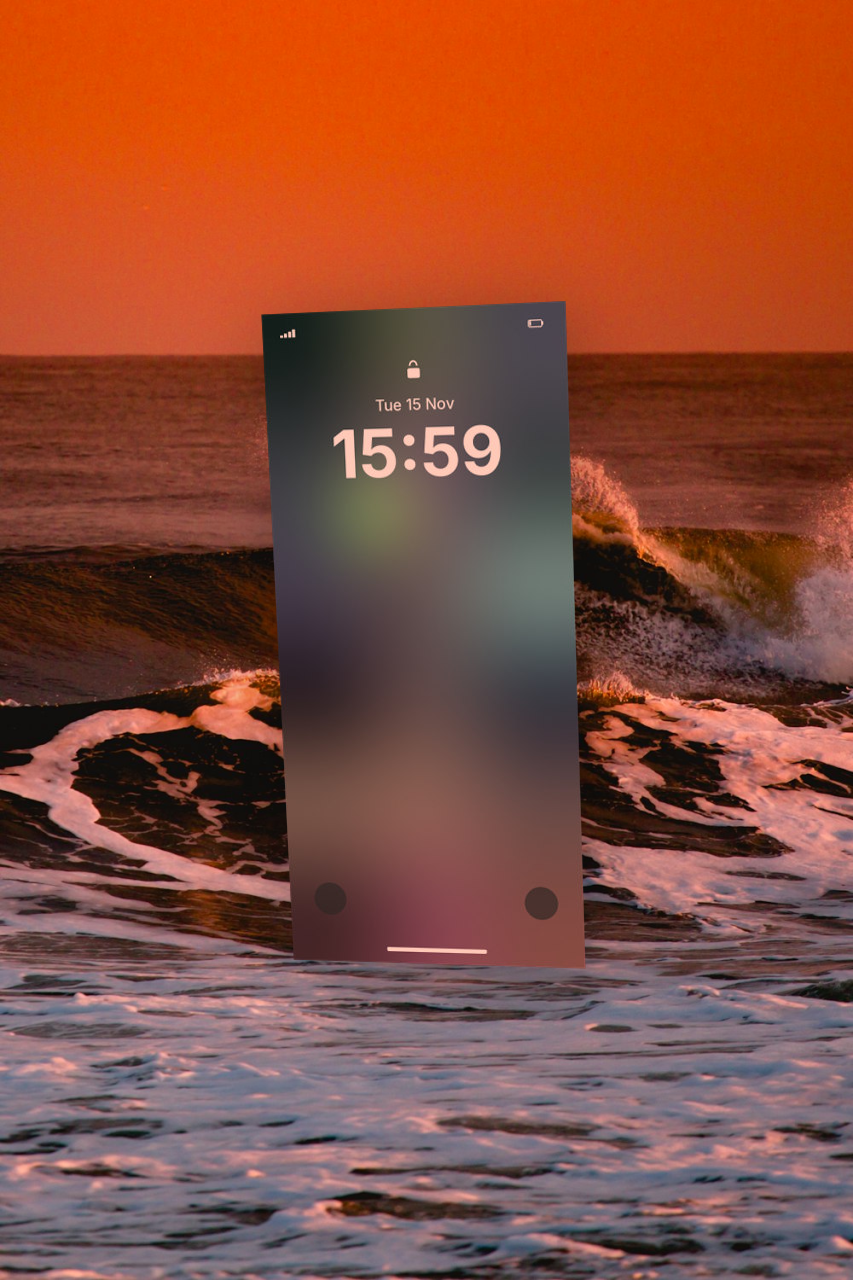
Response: 15:59
